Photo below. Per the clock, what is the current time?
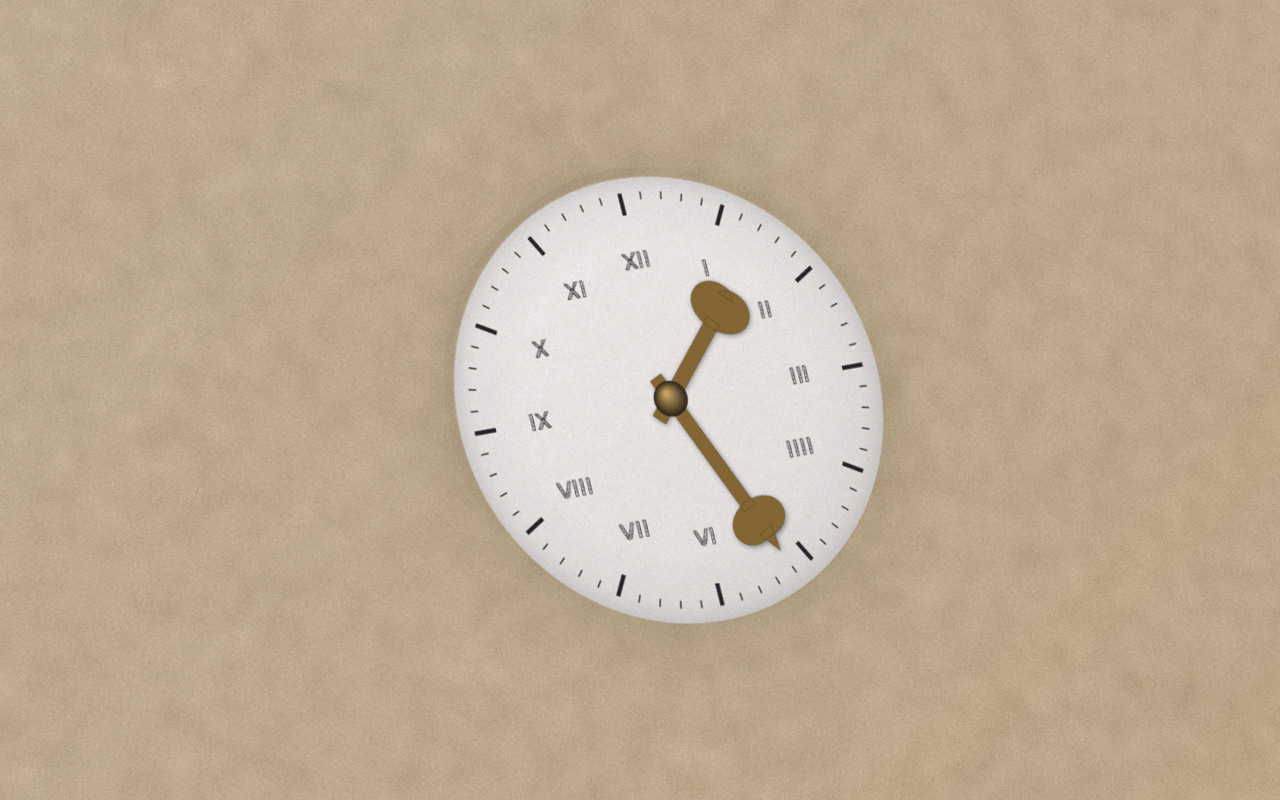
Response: 1:26
